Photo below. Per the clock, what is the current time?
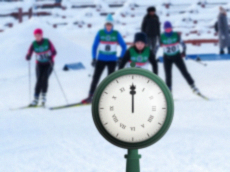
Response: 12:00
